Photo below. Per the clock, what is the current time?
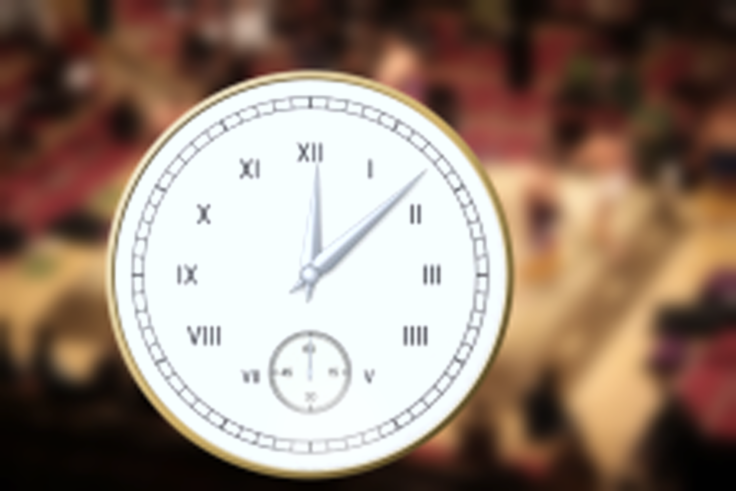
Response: 12:08
